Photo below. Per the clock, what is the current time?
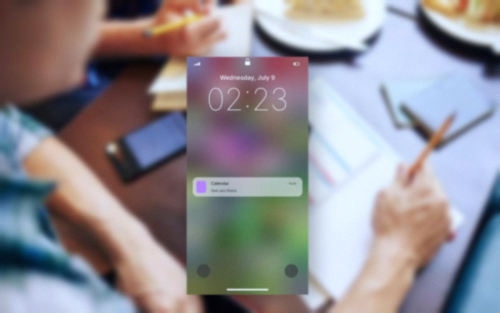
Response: 2:23
